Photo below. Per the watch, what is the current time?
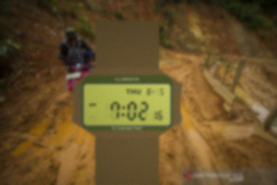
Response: 7:02
